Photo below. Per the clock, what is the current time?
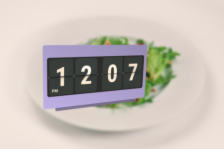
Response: 12:07
